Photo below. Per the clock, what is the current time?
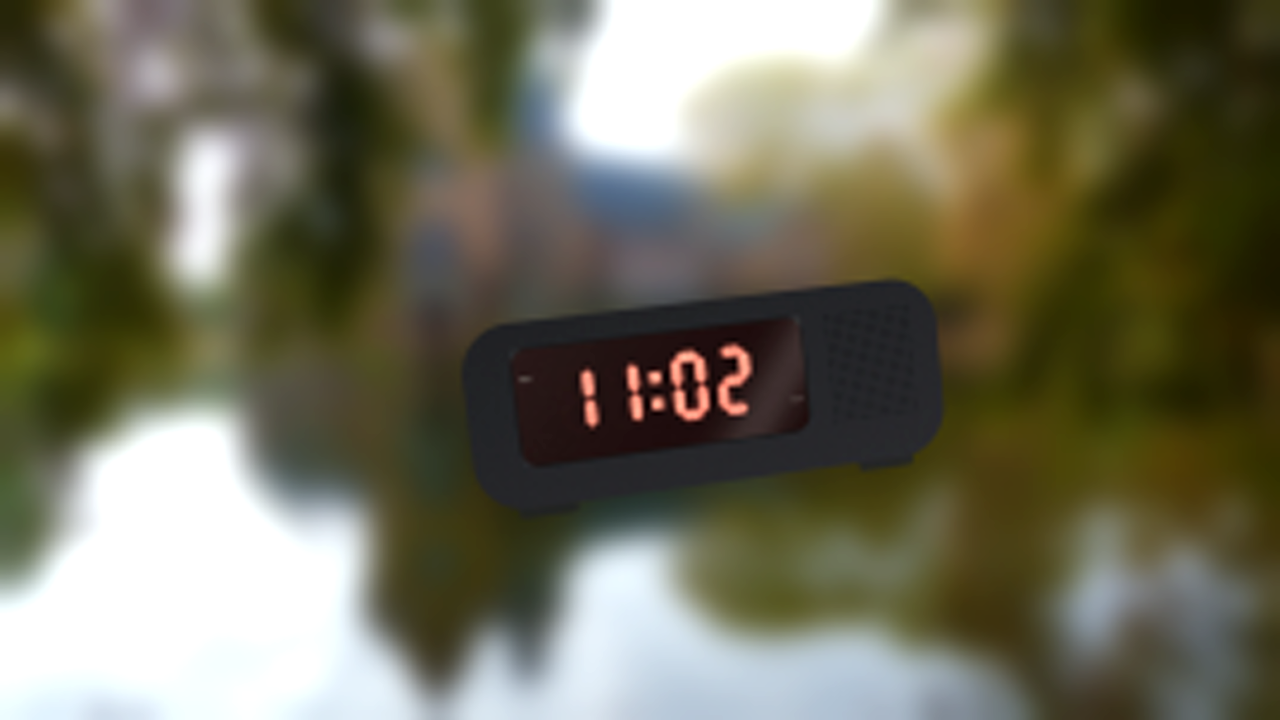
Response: 11:02
